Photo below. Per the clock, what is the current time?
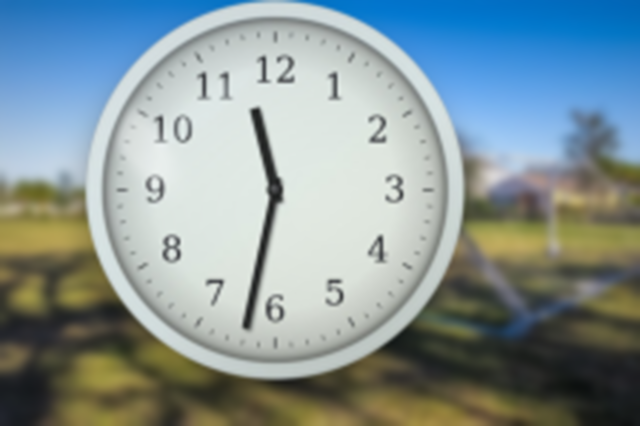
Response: 11:32
